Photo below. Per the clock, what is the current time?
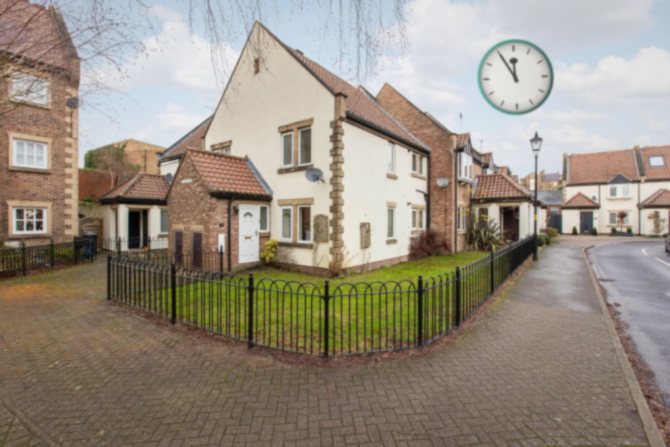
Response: 11:55
